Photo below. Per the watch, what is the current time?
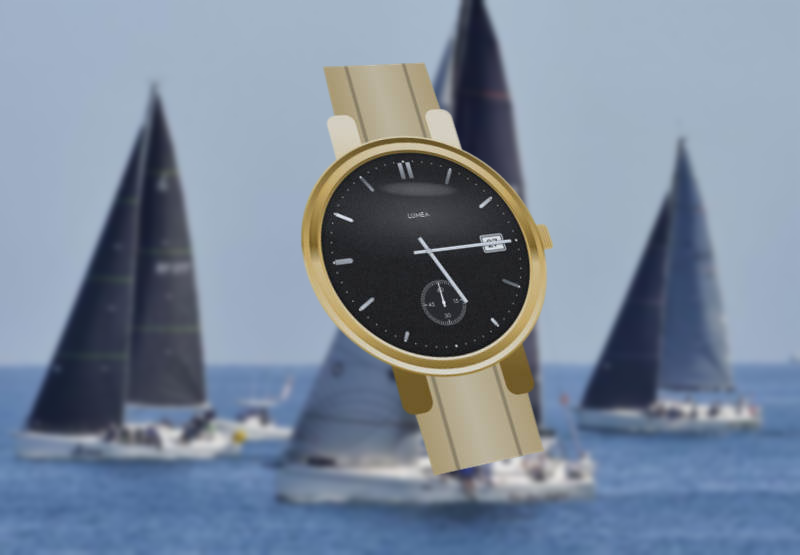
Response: 5:15
